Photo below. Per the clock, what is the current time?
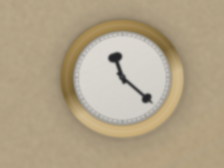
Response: 11:22
